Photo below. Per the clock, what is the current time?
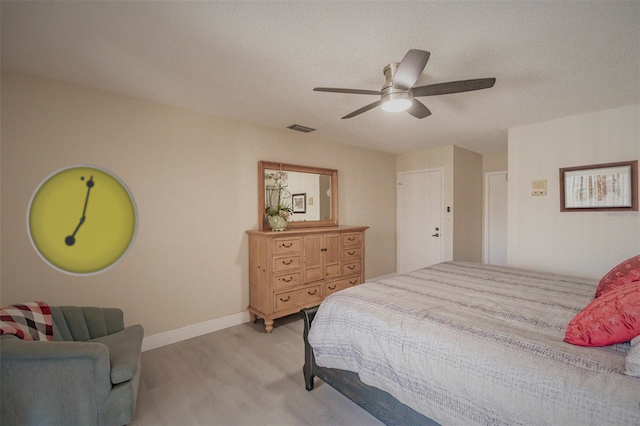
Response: 7:02
